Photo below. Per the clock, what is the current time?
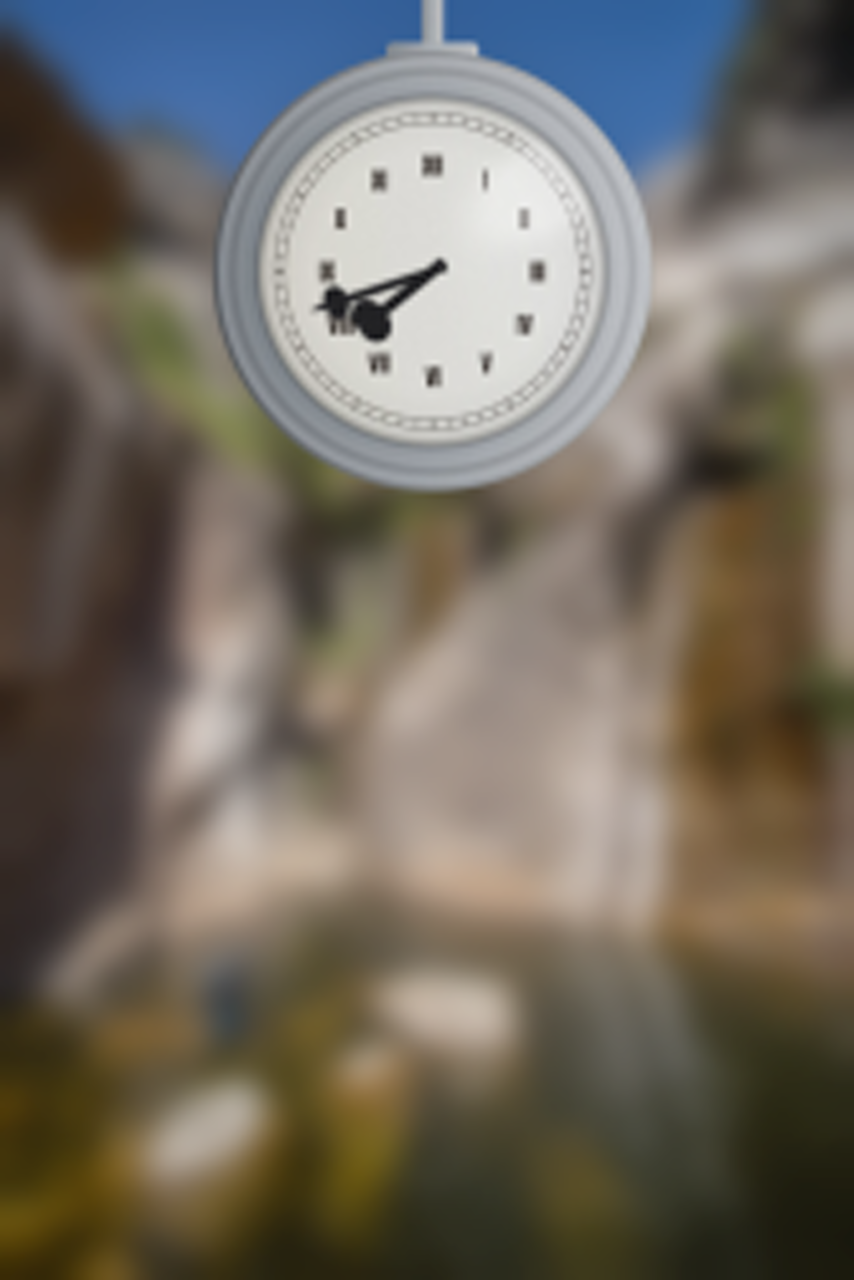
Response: 7:42
